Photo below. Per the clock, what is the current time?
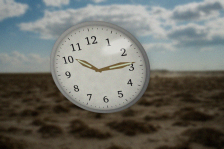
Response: 10:14
